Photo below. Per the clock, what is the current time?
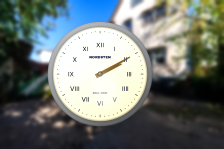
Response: 2:10
